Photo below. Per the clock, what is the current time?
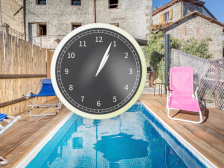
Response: 1:04
